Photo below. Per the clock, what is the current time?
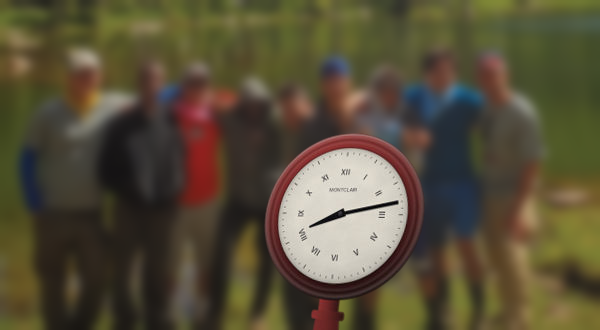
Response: 8:13
